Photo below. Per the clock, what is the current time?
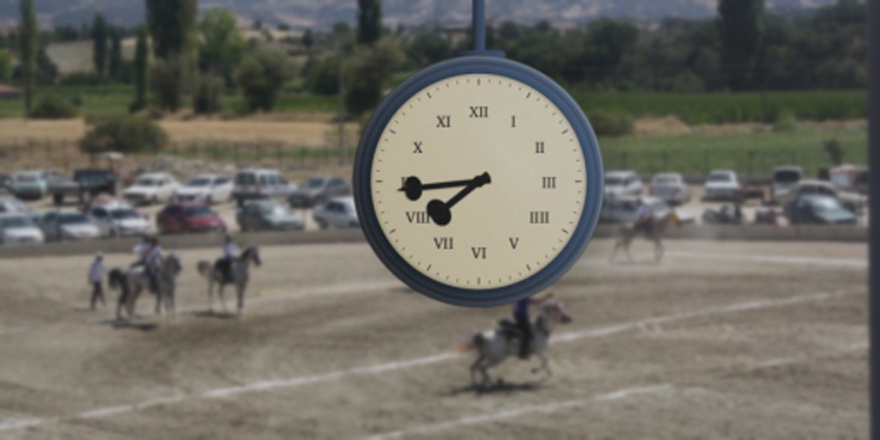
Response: 7:44
